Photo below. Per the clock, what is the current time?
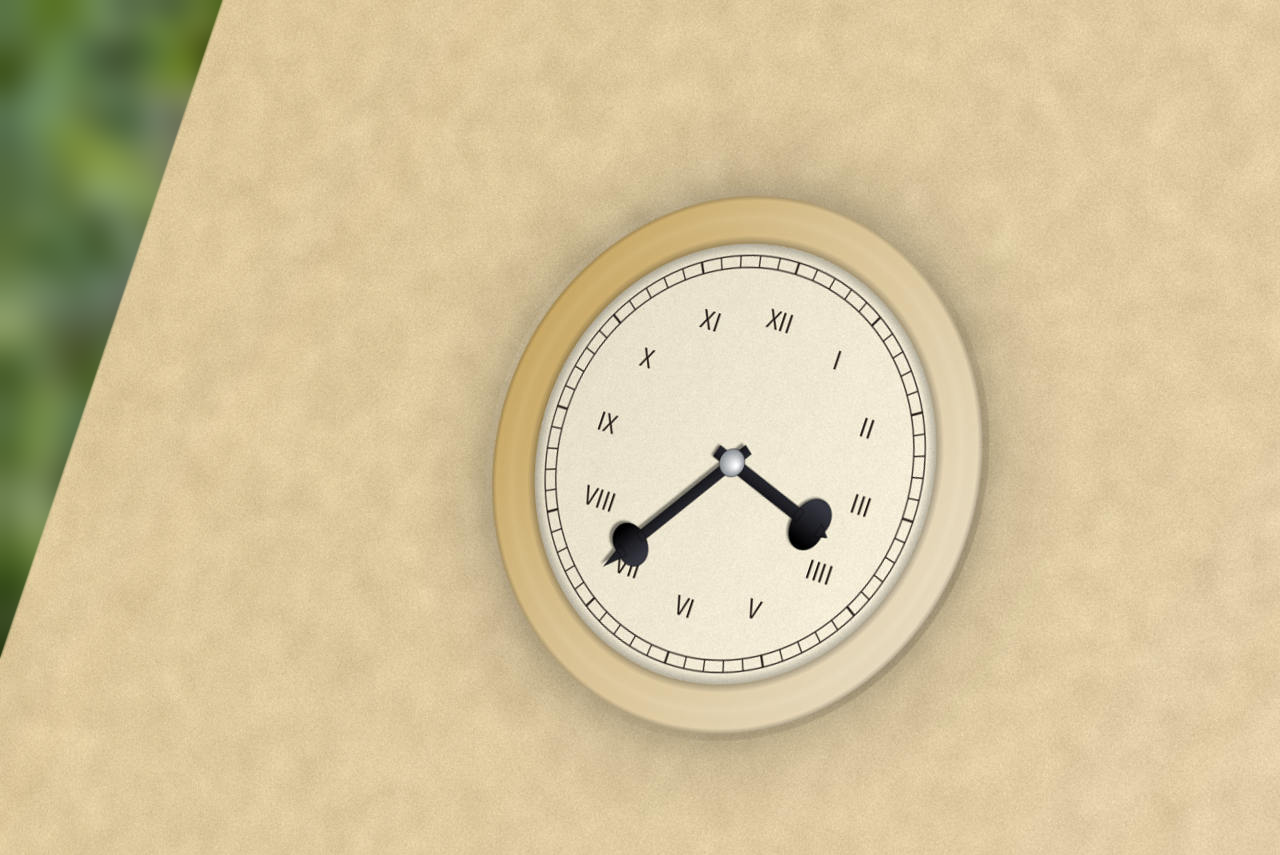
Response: 3:36
